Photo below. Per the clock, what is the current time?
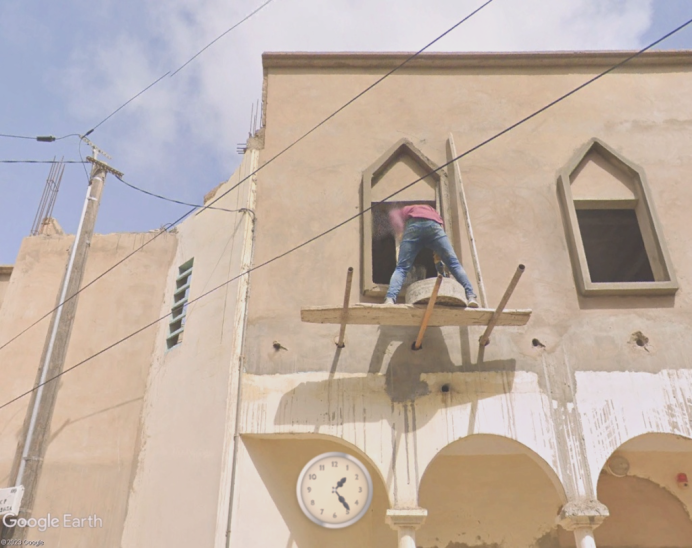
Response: 1:24
